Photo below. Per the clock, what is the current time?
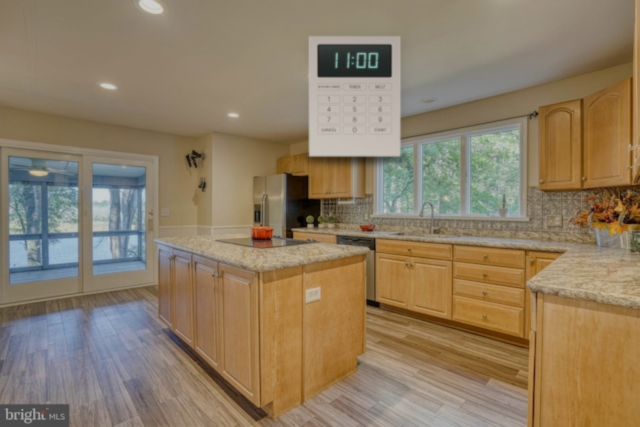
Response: 11:00
